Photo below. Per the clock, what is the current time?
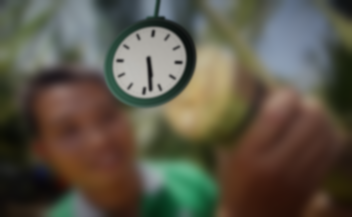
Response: 5:28
